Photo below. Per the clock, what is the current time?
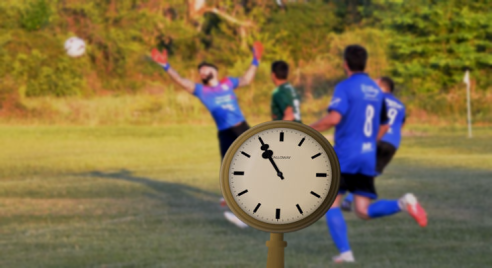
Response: 10:55
